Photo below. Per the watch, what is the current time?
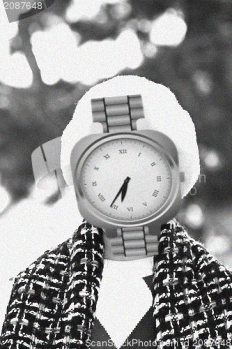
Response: 6:36
